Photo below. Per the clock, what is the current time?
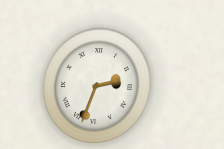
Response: 2:33
